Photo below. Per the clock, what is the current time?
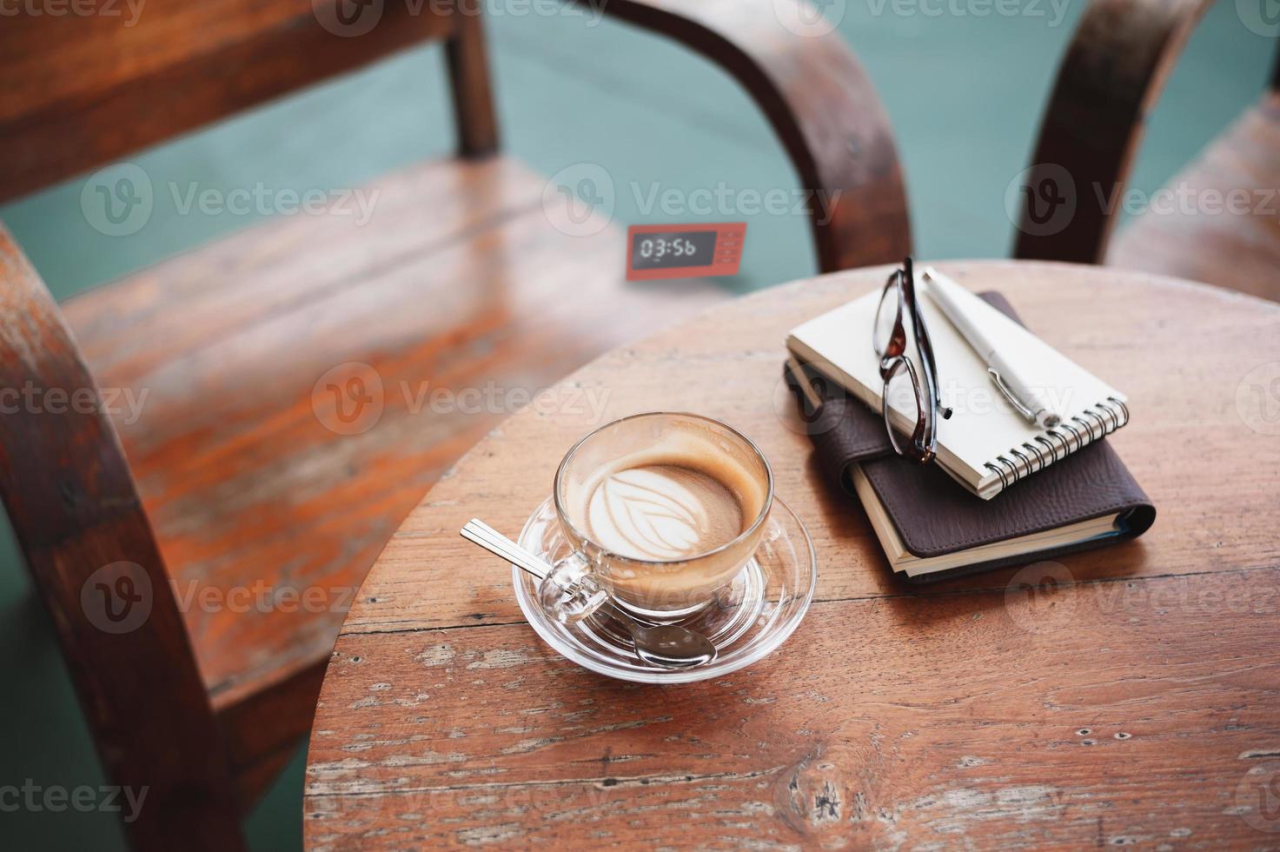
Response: 3:56
